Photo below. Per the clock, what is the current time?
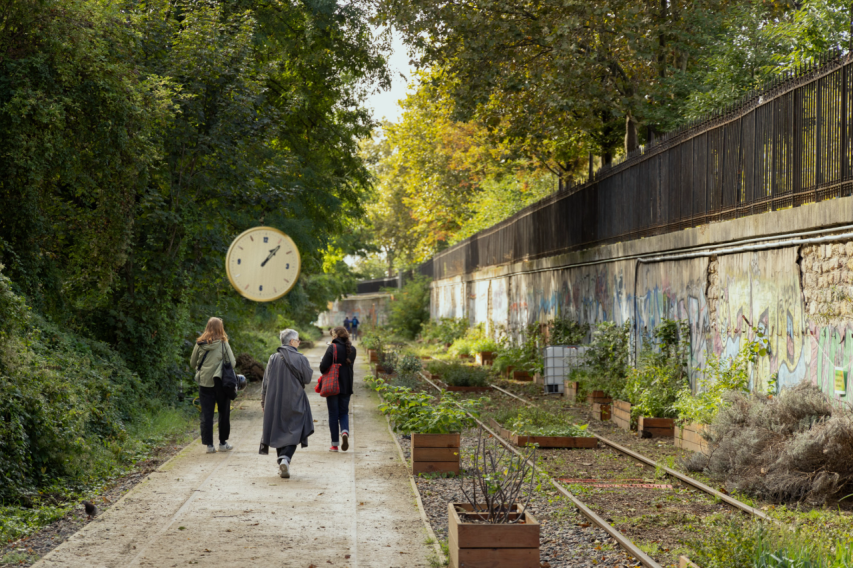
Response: 1:06
